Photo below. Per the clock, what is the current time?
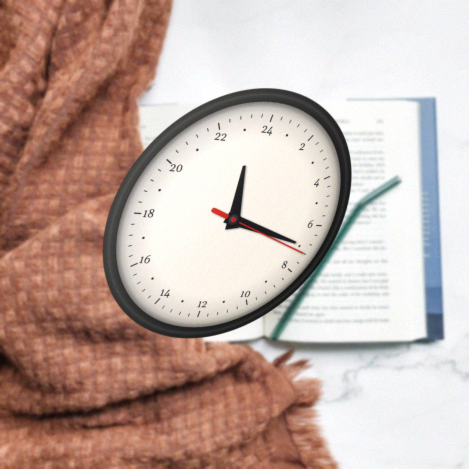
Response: 23:17:18
